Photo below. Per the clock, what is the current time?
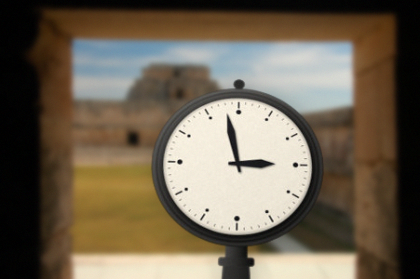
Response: 2:58
